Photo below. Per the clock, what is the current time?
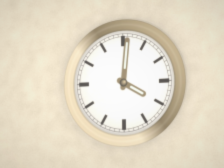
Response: 4:01
